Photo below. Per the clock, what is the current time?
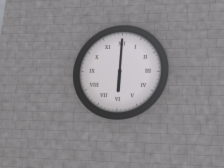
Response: 6:00
